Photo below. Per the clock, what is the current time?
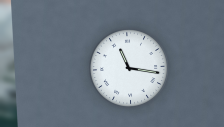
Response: 11:17
